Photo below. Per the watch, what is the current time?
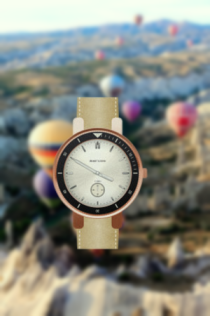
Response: 3:50
